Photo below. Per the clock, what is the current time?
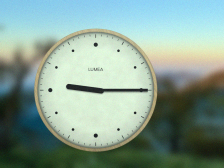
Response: 9:15
